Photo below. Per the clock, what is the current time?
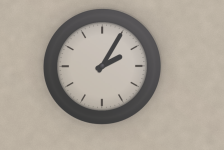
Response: 2:05
